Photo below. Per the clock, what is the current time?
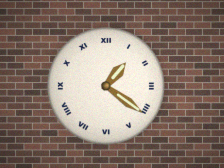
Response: 1:21
